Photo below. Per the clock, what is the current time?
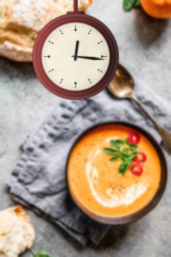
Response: 12:16
